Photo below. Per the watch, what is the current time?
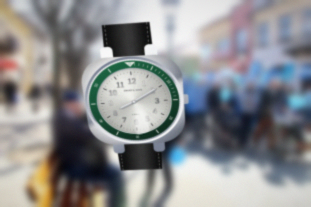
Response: 8:10
